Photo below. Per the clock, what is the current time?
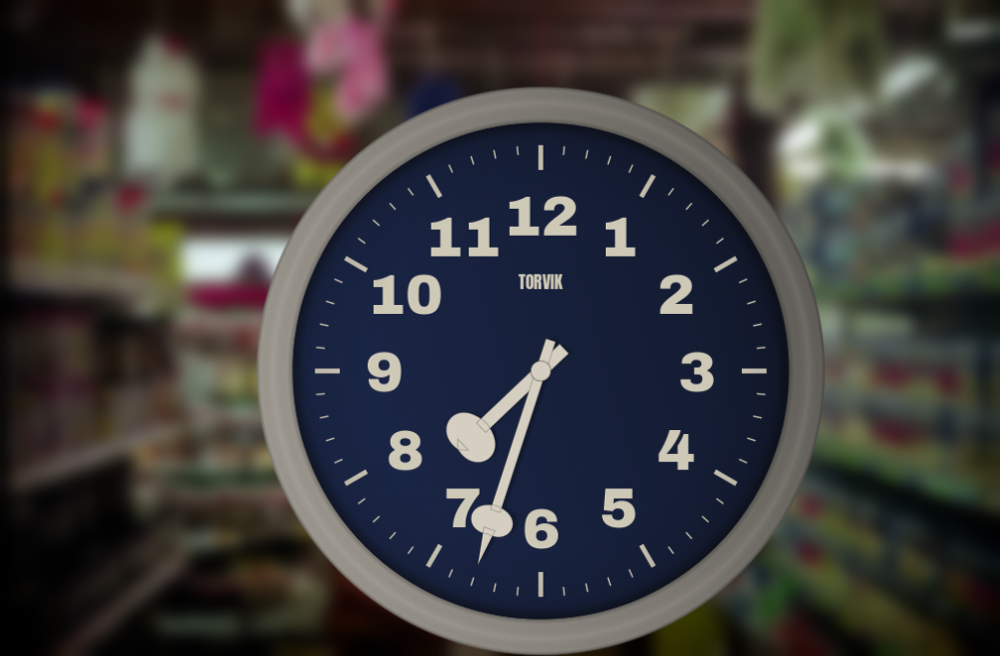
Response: 7:33
